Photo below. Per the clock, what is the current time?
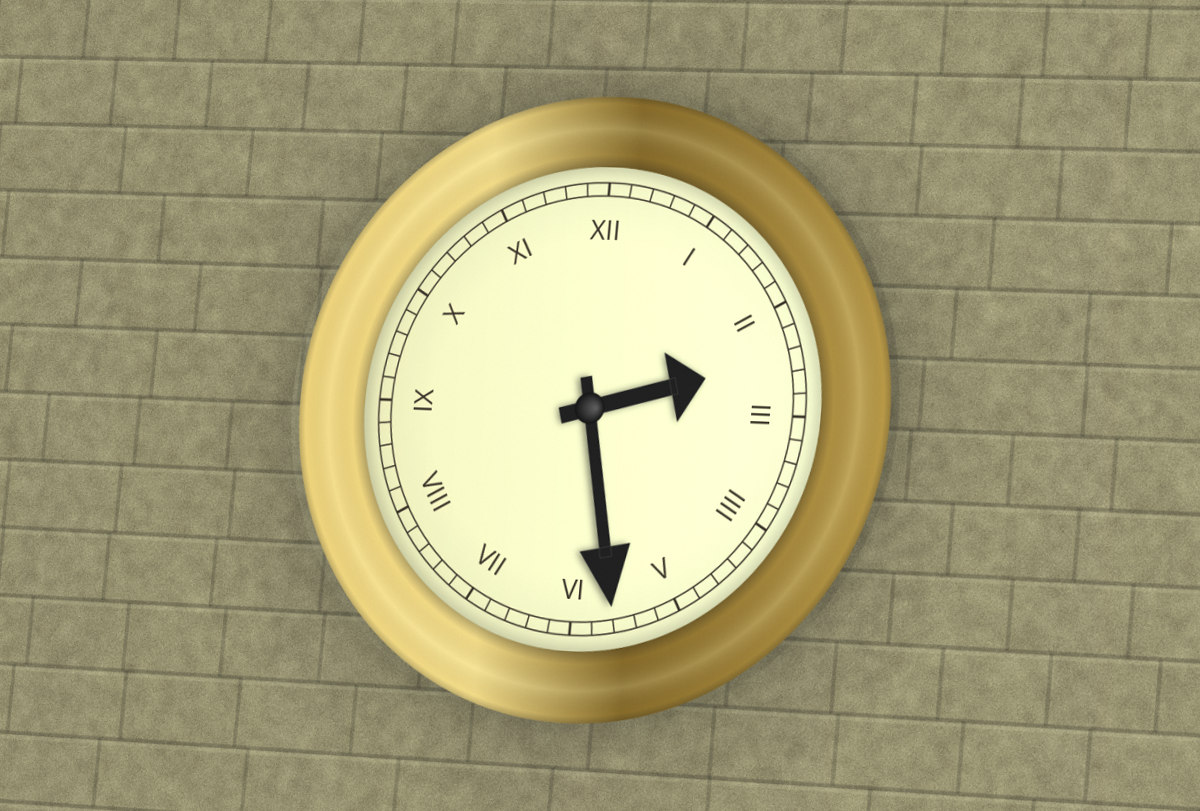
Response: 2:28
